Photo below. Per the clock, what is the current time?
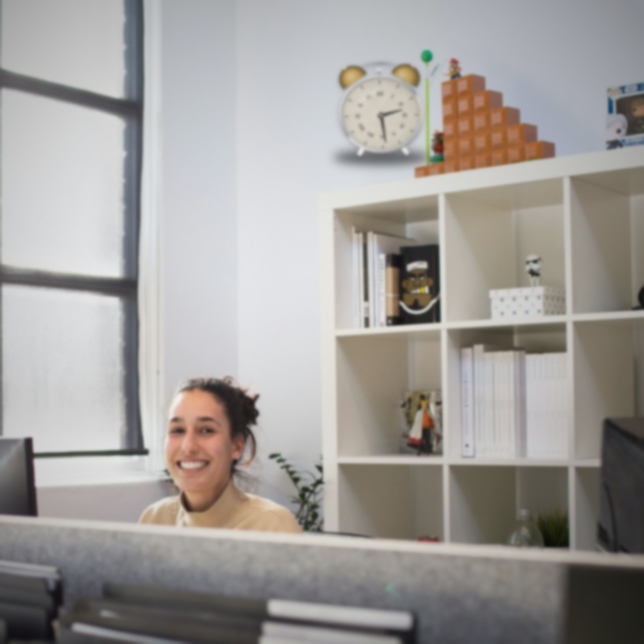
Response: 2:29
